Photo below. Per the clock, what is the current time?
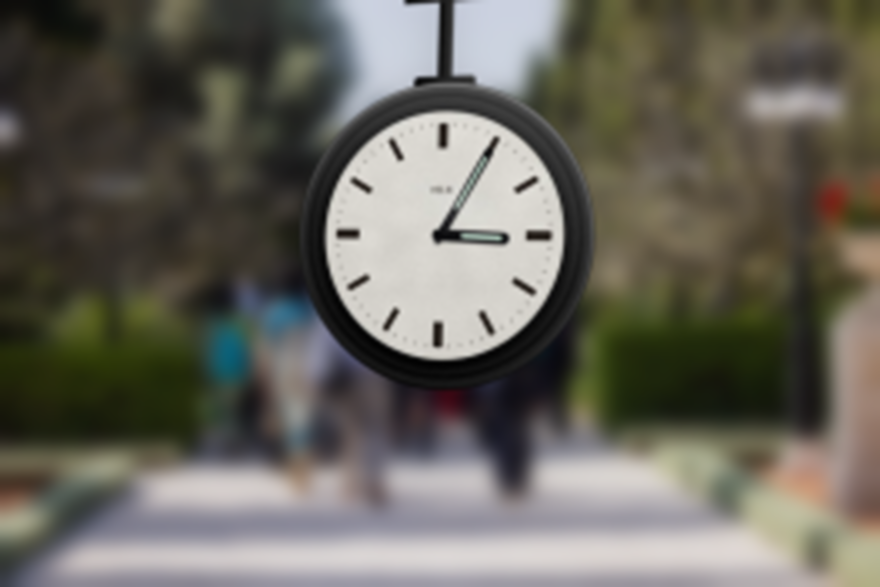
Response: 3:05
